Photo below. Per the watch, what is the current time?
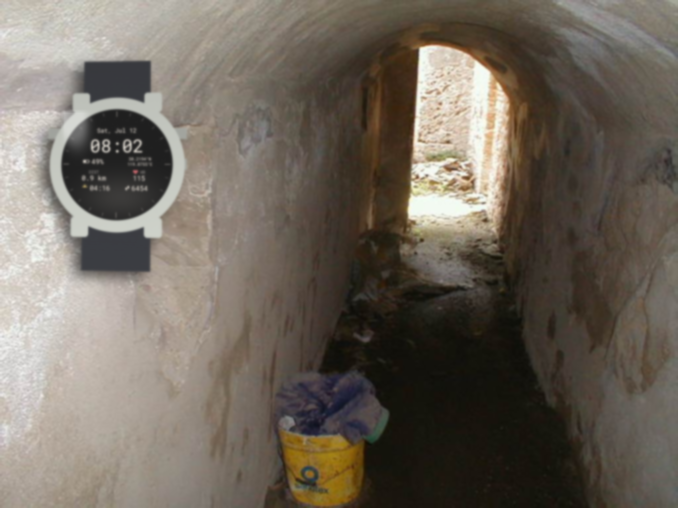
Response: 8:02
